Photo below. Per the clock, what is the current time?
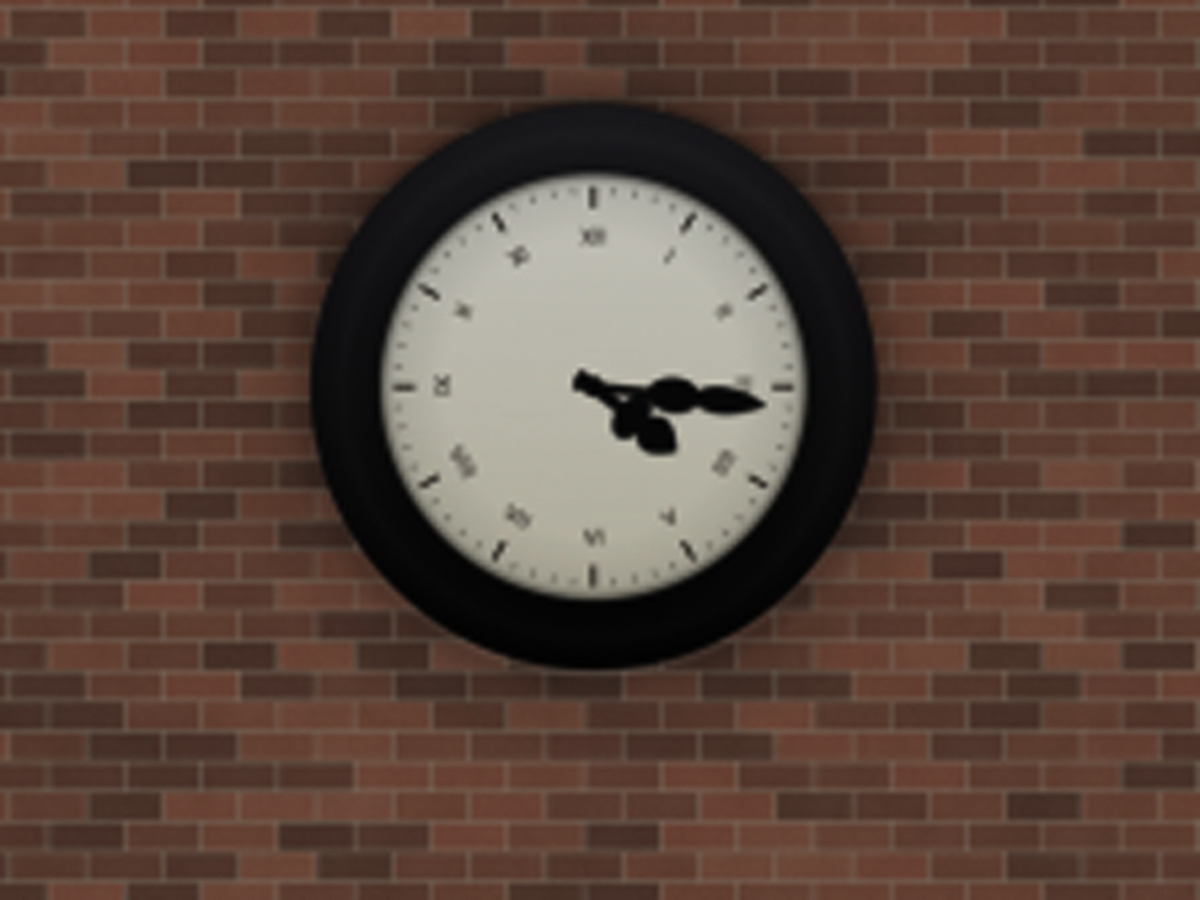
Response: 4:16
